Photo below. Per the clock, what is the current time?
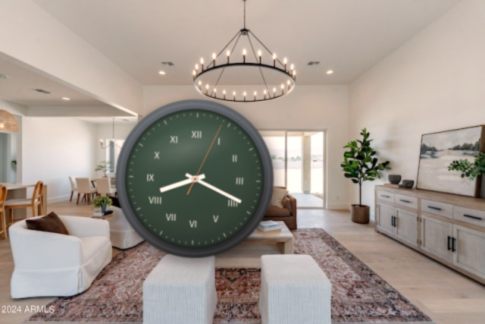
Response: 8:19:04
